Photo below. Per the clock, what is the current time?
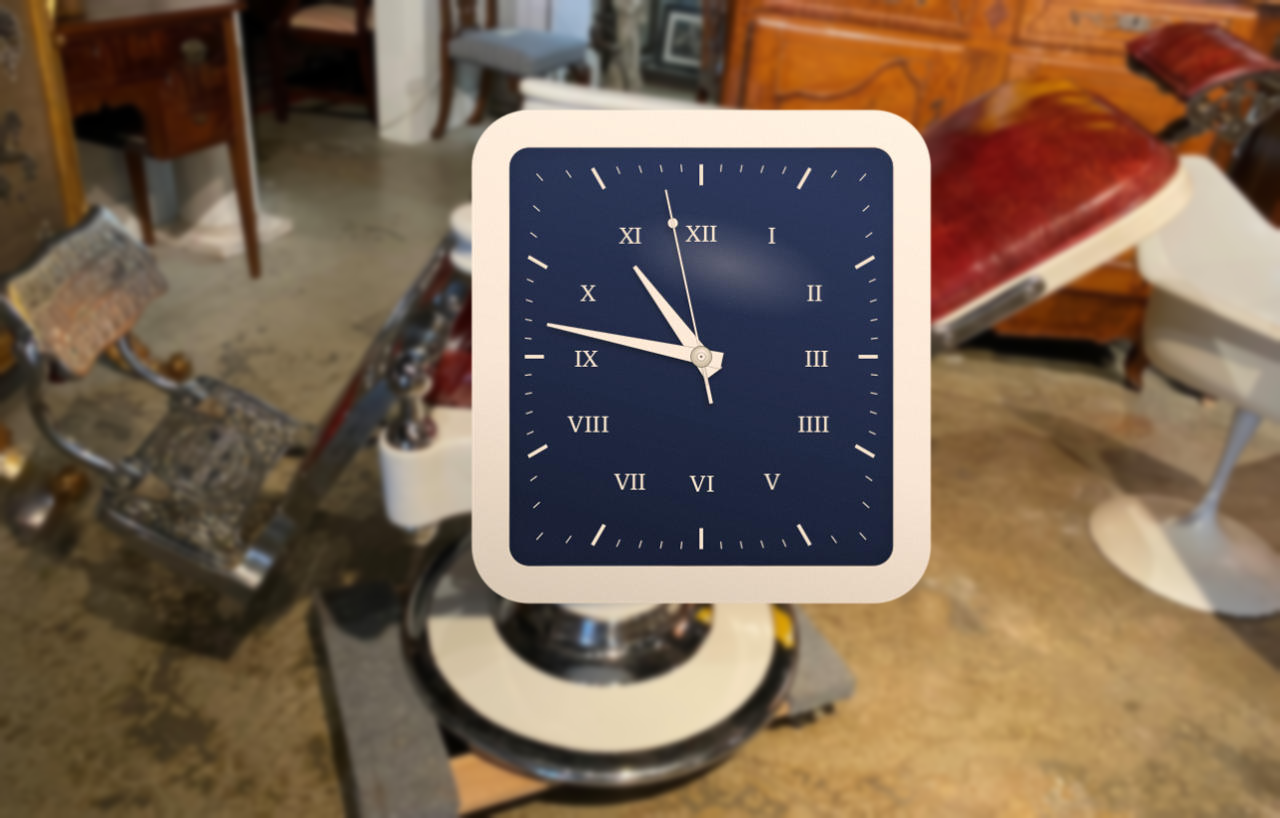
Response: 10:46:58
